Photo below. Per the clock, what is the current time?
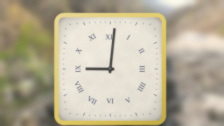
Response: 9:01
